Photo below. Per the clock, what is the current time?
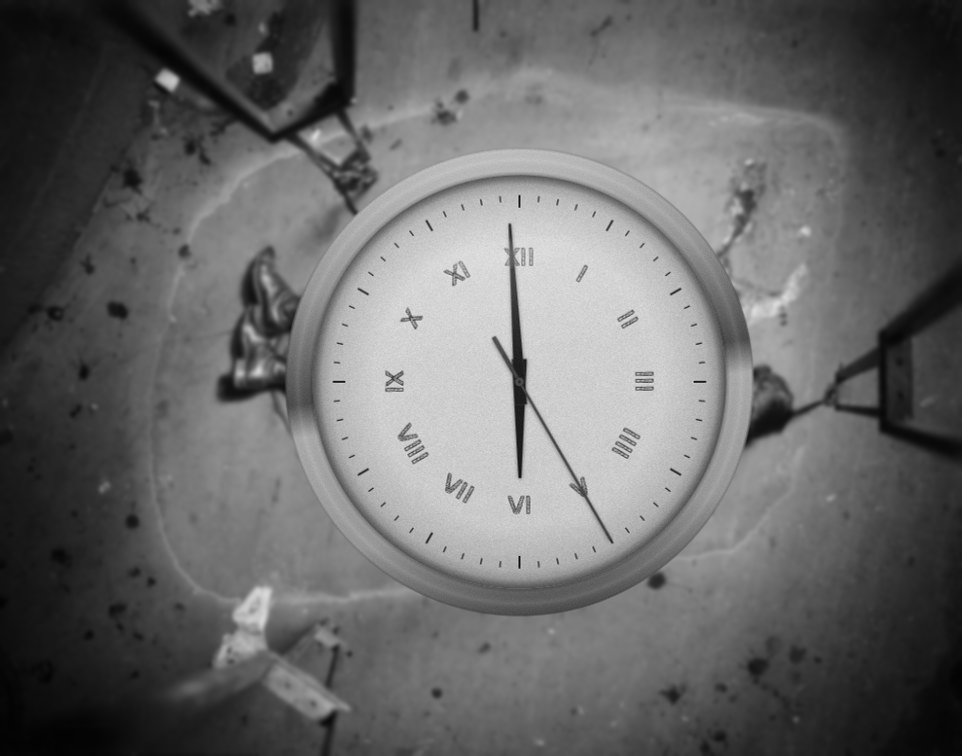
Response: 5:59:25
